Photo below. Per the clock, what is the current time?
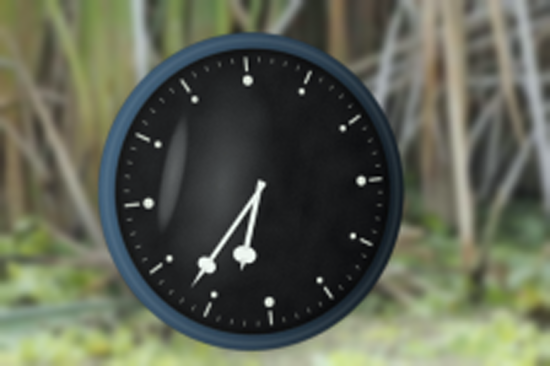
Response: 6:37
